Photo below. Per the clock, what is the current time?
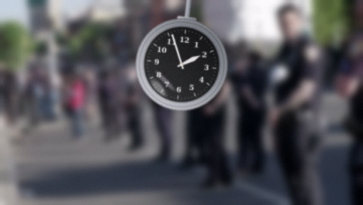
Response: 1:56
